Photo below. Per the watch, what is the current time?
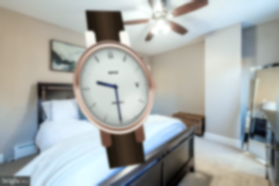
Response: 9:30
